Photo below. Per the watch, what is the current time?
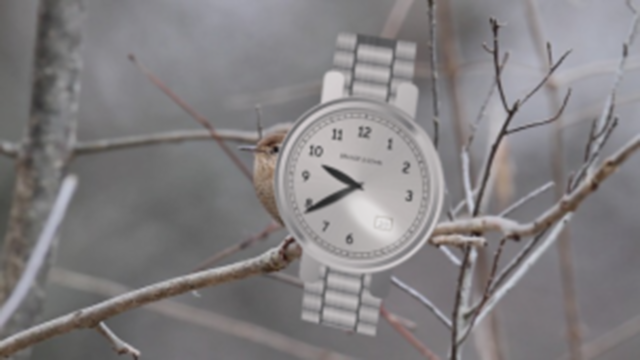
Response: 9:39
